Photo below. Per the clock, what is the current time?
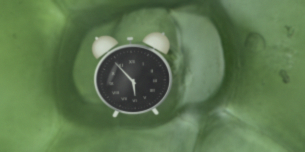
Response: 5:54
